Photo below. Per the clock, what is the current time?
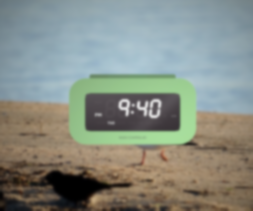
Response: 9:40
